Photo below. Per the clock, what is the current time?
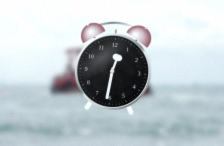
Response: 12:31
